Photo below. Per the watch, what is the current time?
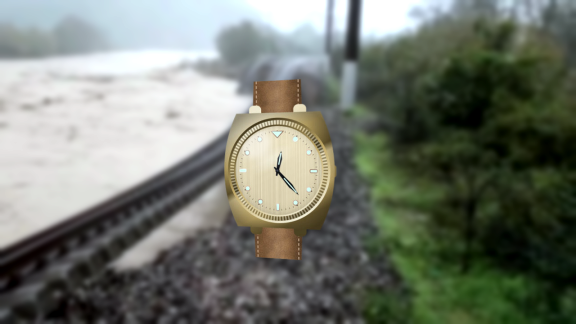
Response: 12:23
